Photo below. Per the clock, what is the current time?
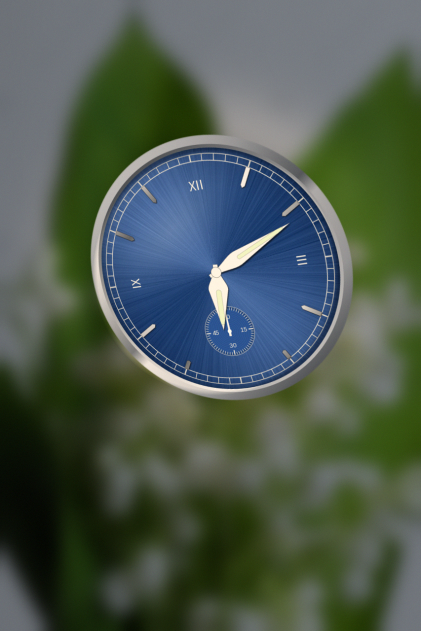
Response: 6:11
